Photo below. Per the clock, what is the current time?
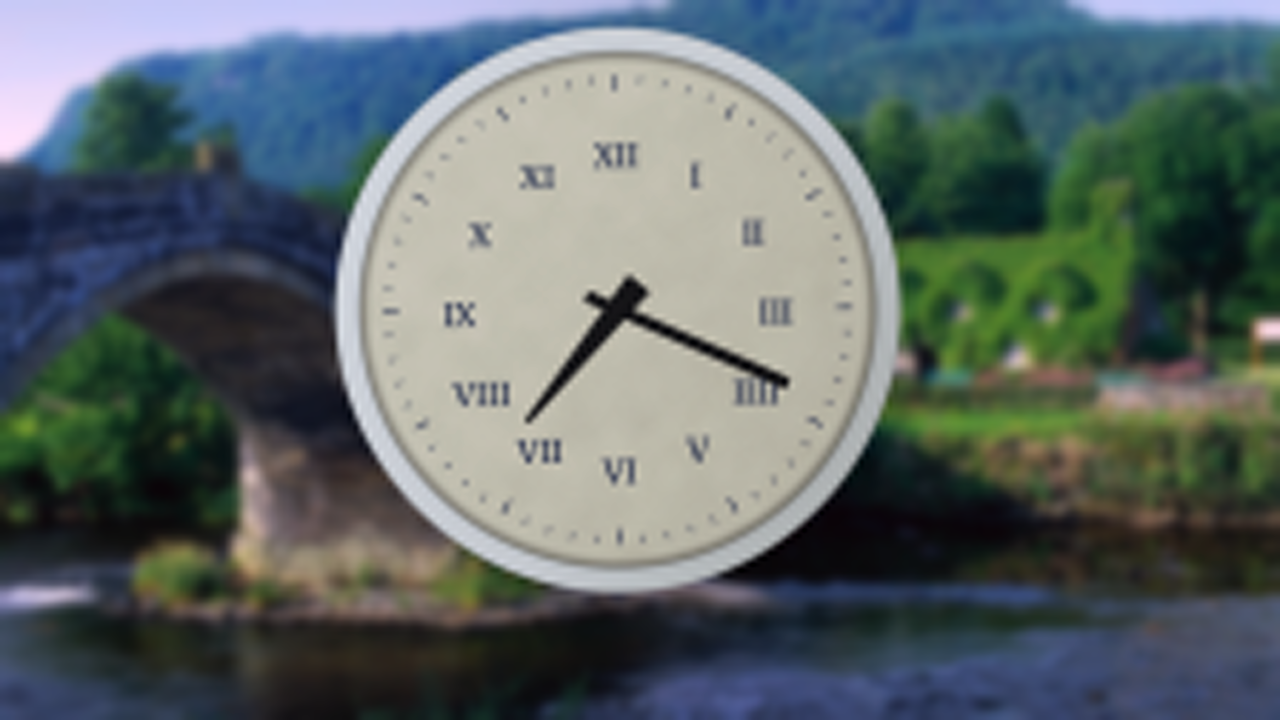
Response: 7:19
